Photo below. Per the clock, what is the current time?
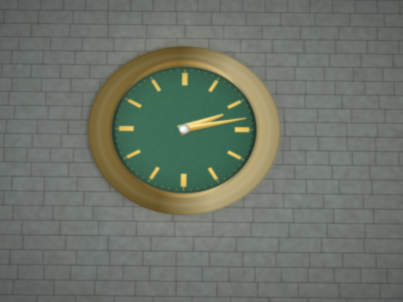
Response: 2:13
